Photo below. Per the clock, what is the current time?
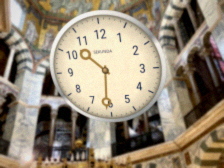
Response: 10:31
